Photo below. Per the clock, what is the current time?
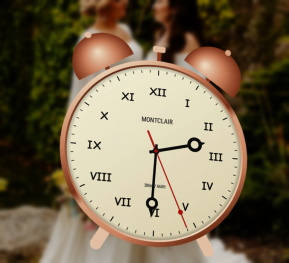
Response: 2:30:26
